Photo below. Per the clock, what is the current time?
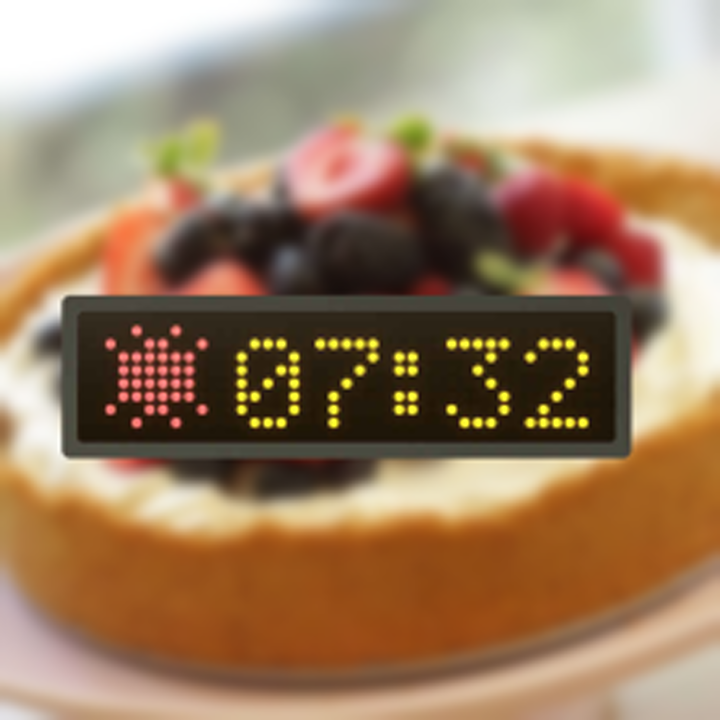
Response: 7:32
